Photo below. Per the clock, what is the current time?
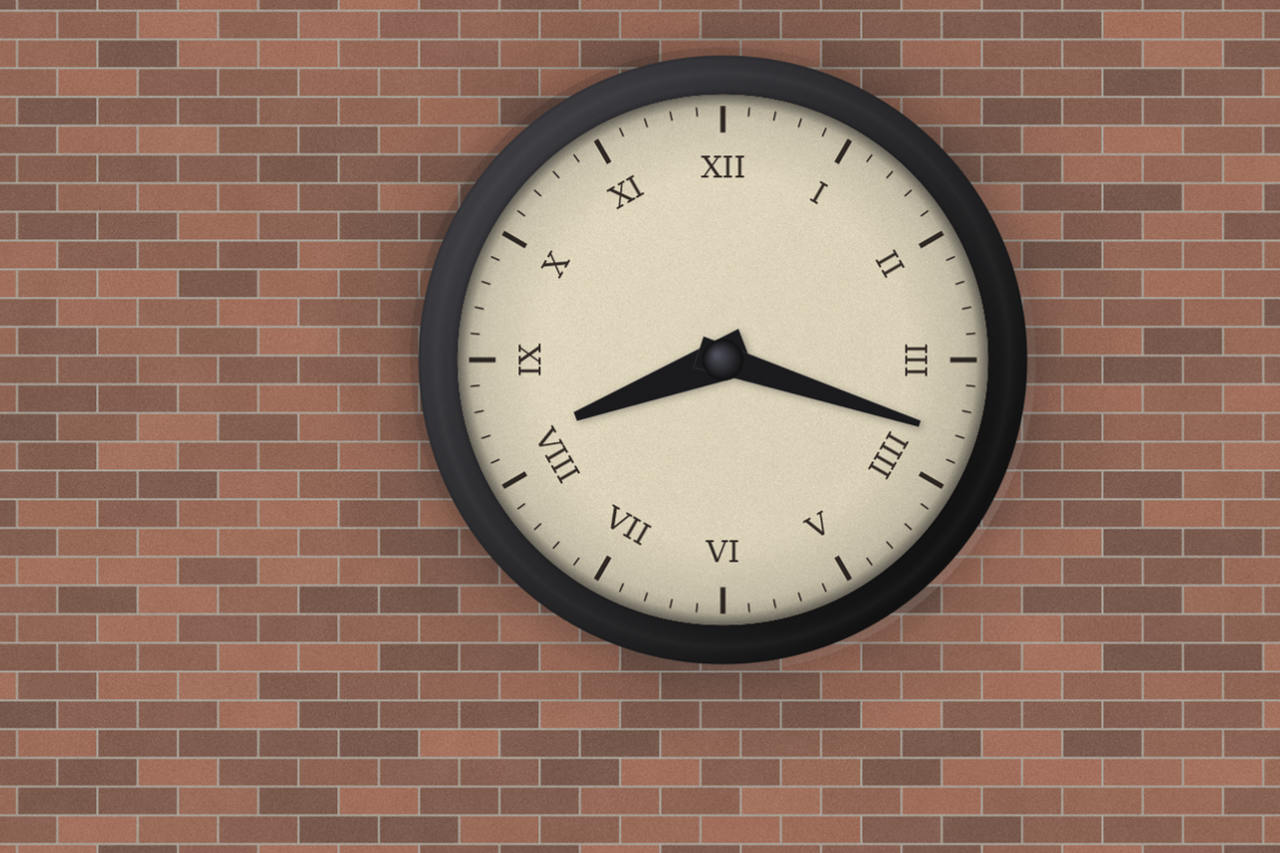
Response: 8:18
